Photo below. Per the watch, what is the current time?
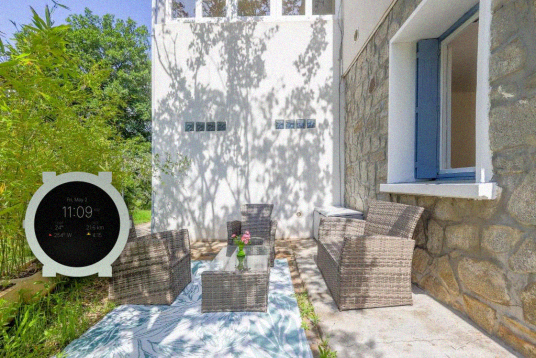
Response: 11:09
